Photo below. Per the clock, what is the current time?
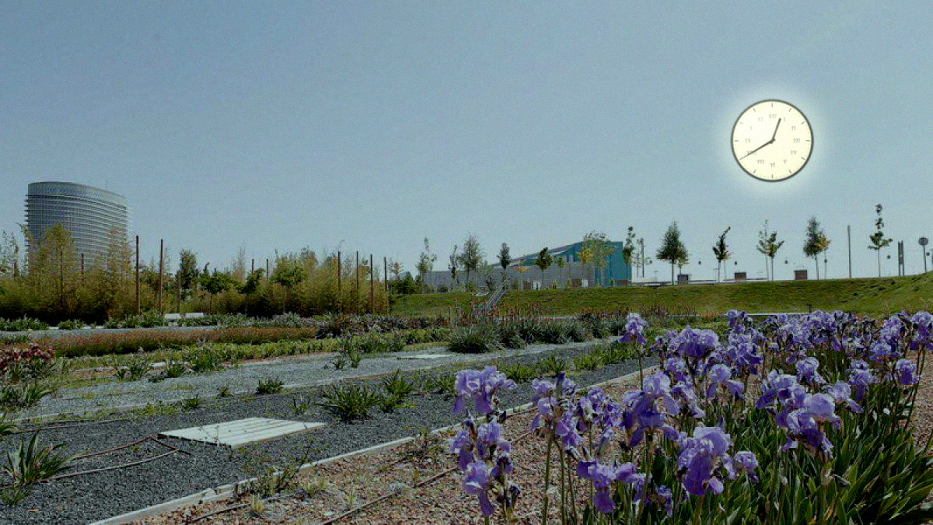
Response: 12:40
